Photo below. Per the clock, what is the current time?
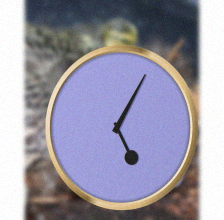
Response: 5:05
